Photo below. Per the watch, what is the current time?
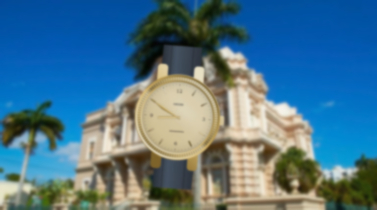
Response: 8:50
